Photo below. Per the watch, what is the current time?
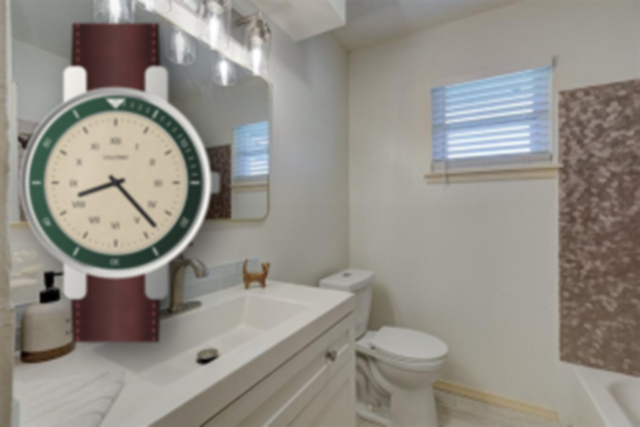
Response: 8:23
